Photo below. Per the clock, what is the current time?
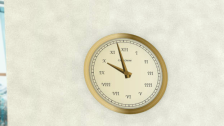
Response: 9:58
